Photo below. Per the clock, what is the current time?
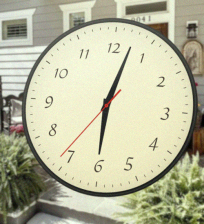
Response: 6:02:36
